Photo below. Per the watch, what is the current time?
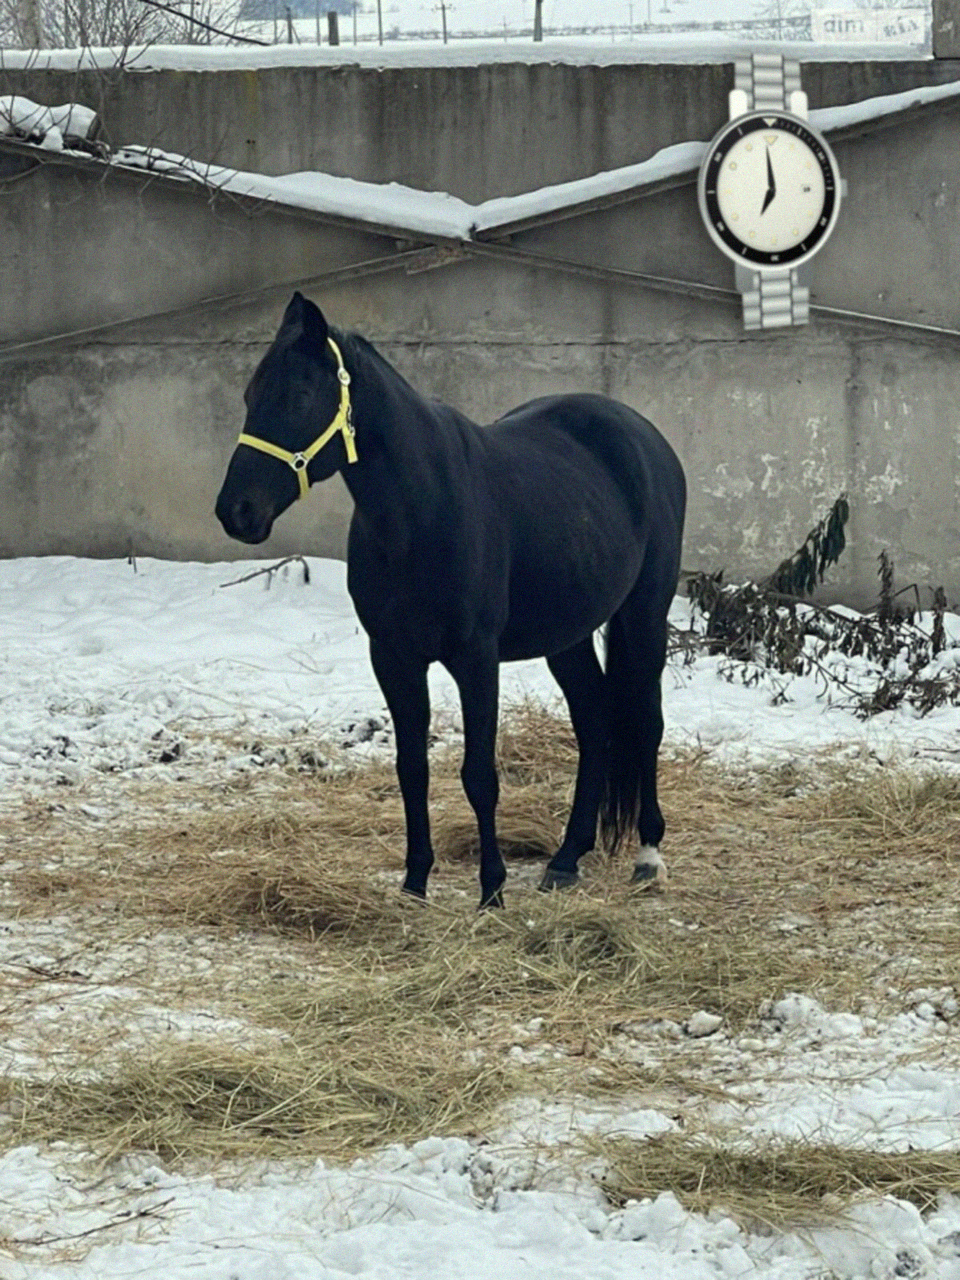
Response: 6:59
